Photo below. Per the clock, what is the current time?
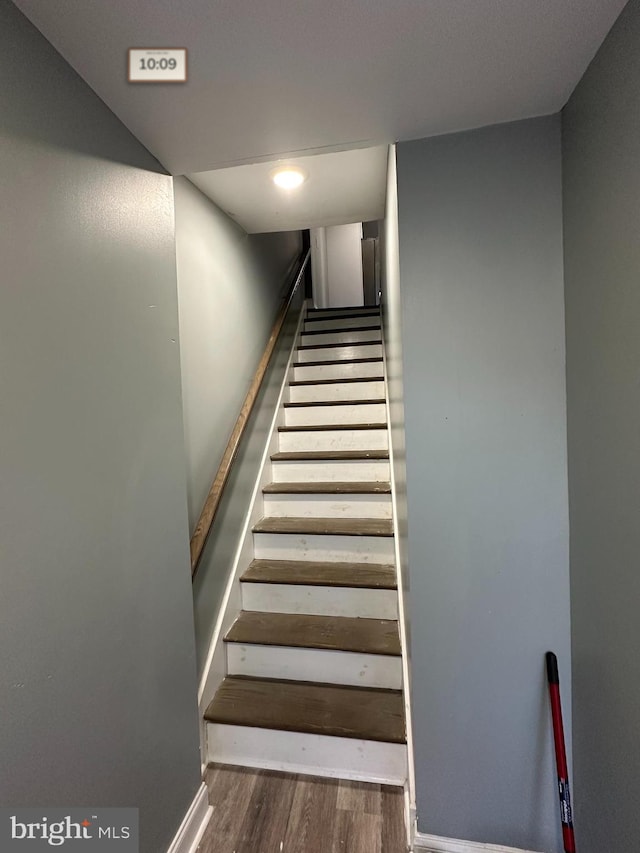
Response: 10:09
